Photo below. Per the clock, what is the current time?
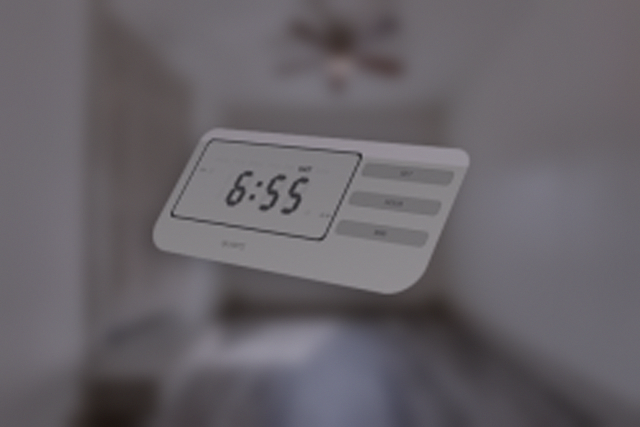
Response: 6:55
